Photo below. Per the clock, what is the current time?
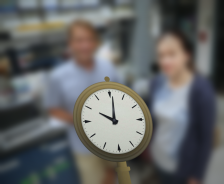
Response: 10:01
